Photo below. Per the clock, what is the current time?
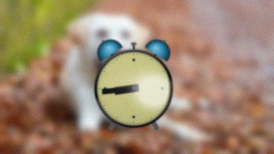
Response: 8:44
